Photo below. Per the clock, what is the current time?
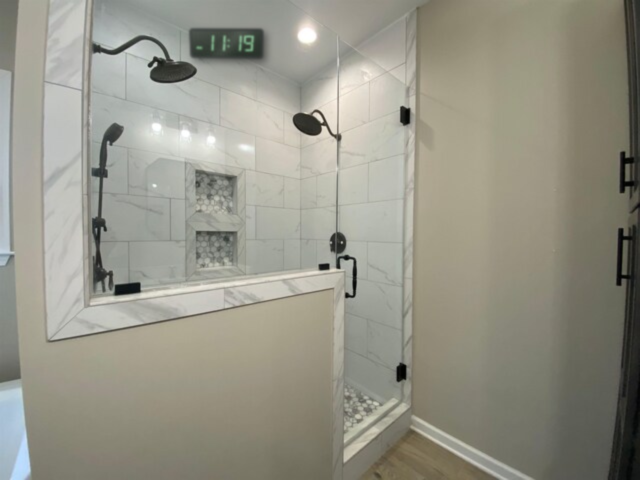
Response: 11:19
